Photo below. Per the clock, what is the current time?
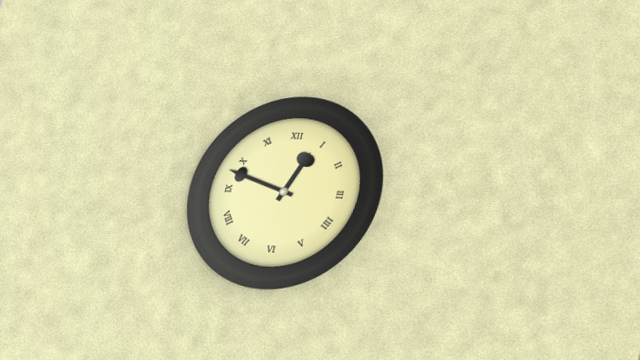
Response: 12:48
